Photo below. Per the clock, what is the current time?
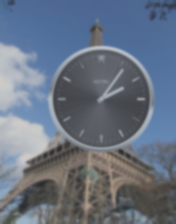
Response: 2:06
